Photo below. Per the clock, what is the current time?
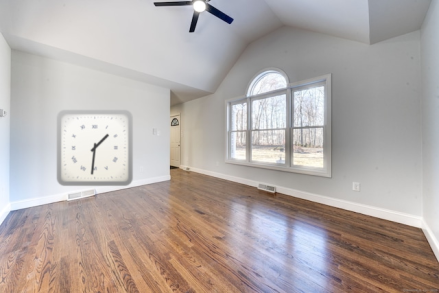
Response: 1:31
